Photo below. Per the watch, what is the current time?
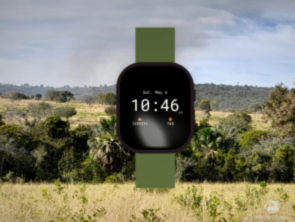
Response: 10:46
